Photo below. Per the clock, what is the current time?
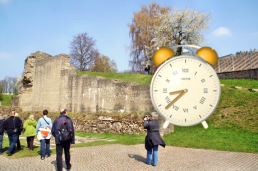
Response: 8:38
